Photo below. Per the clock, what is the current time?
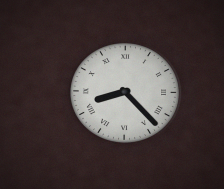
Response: 8:23
